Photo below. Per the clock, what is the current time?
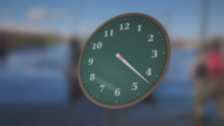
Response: 4:22
